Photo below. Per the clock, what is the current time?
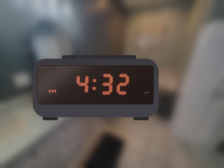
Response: 4:32
